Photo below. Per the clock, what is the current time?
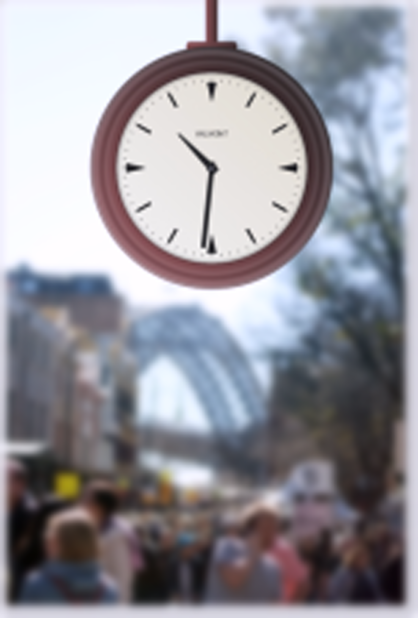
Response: 10:31
